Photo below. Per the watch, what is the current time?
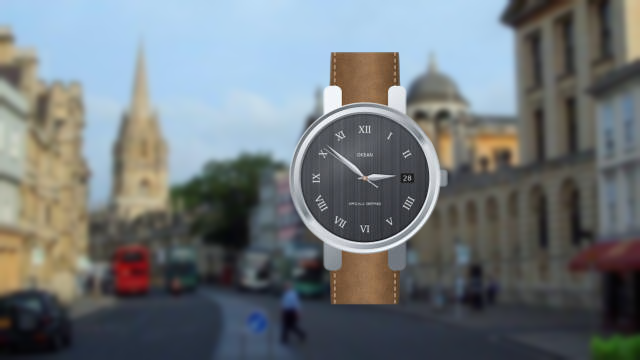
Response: 2:51:51
